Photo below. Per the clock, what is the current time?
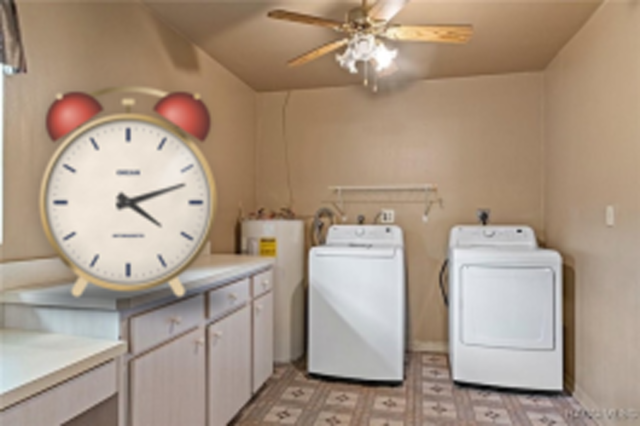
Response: 4:12
